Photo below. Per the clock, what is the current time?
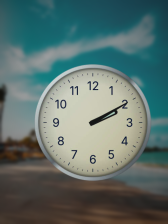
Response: 2:10
